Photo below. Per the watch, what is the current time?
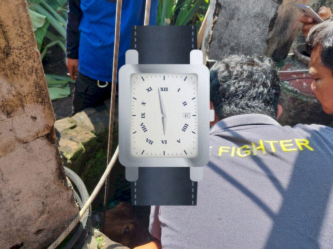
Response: 5:58
